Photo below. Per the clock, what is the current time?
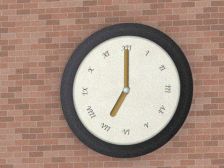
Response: 7:00
